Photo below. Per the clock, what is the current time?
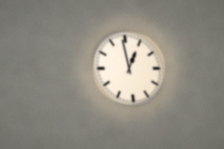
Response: 12:59
